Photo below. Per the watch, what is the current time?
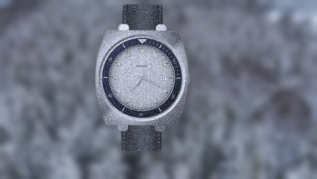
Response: 7:19
